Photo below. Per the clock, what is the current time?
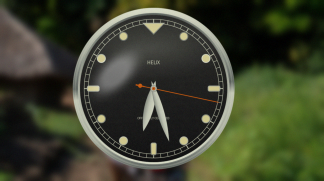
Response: 6:27:17
